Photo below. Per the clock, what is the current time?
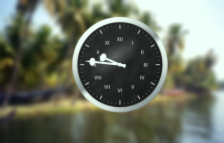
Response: 9:46
